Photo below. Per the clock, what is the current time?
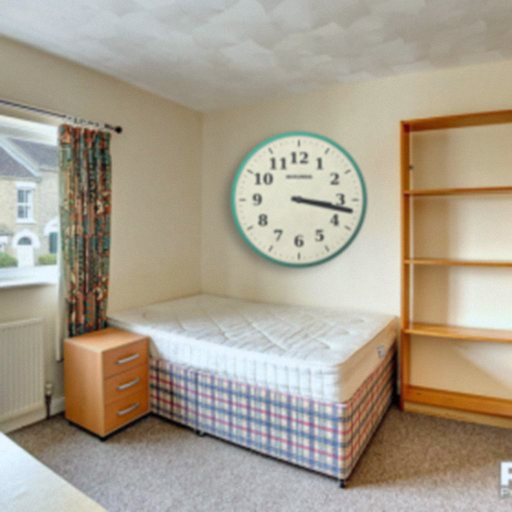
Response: 3:17
